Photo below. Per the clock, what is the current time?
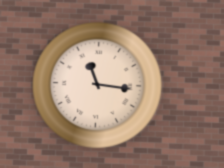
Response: 11:16
